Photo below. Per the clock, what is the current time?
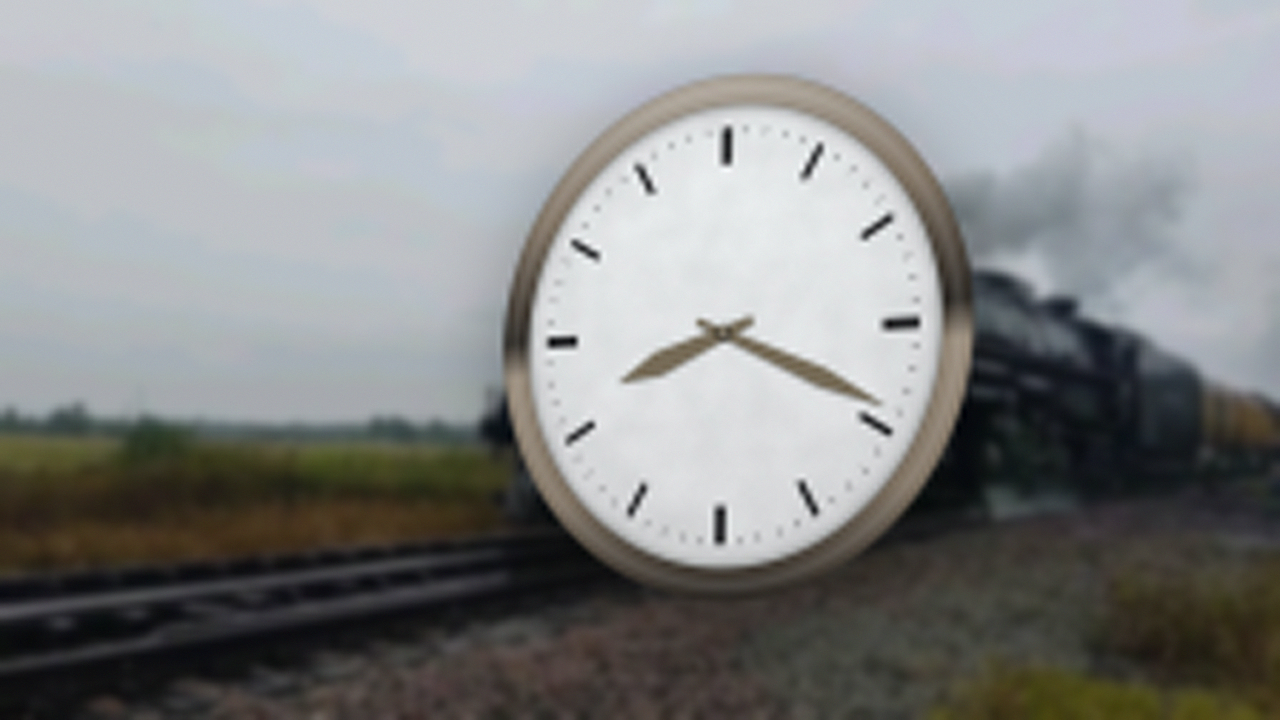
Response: 8:19
